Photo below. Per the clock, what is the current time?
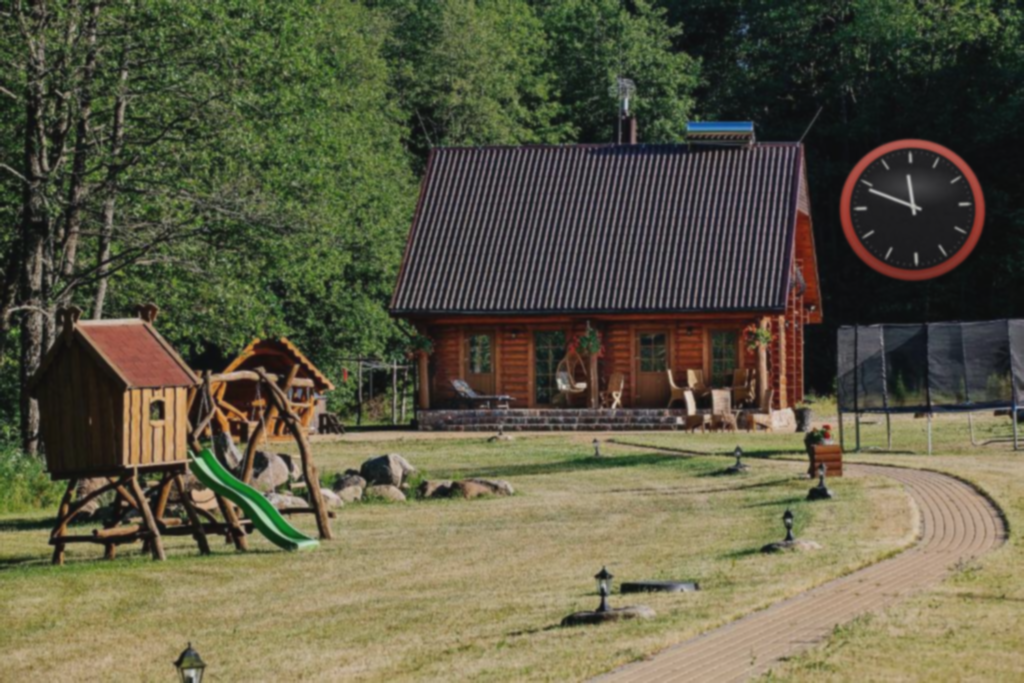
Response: 11:49
